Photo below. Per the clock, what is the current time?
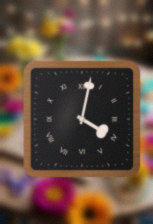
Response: 4:02
